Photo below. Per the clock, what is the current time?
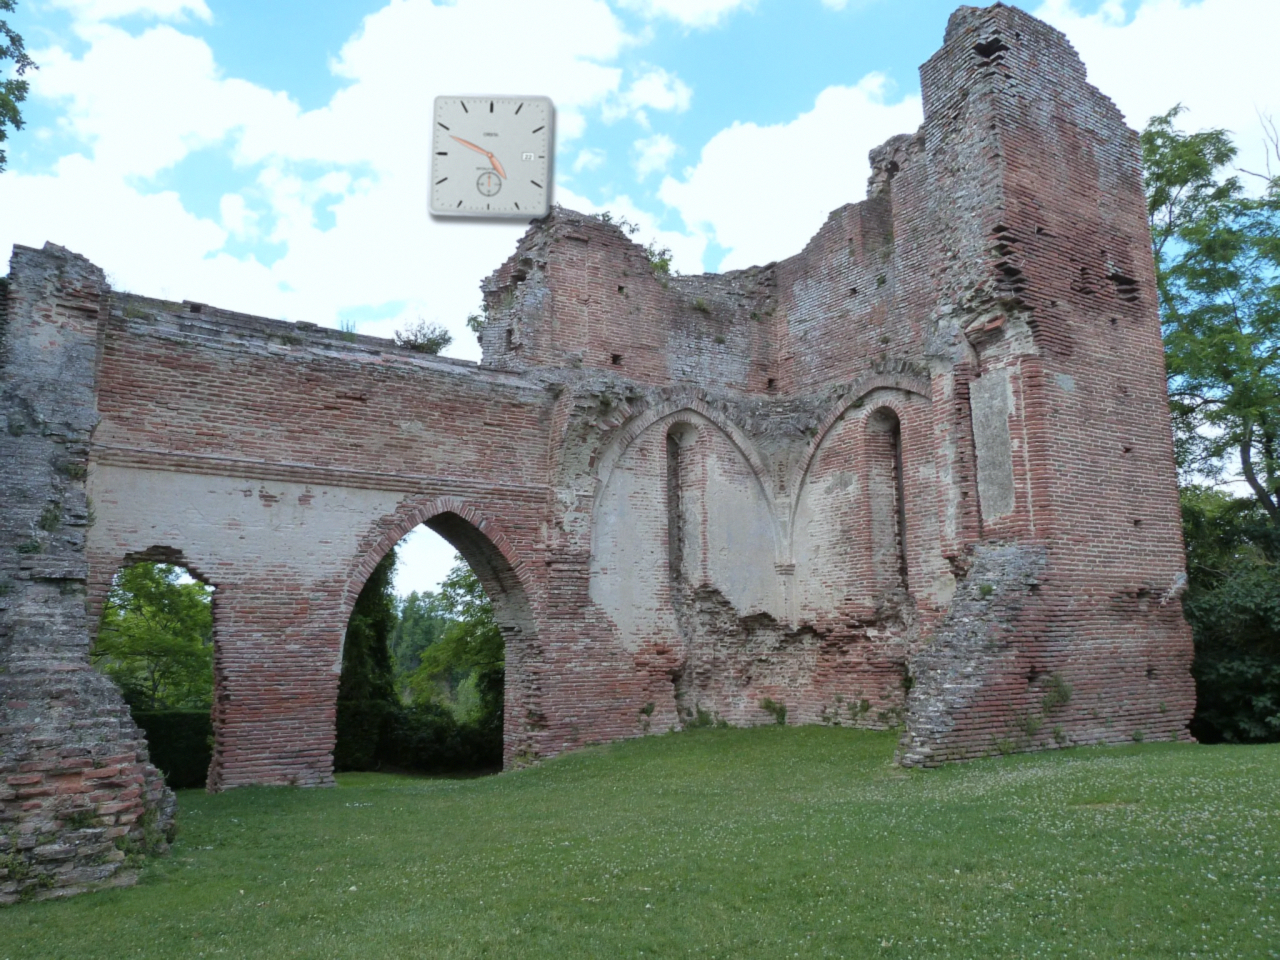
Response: 4:49
